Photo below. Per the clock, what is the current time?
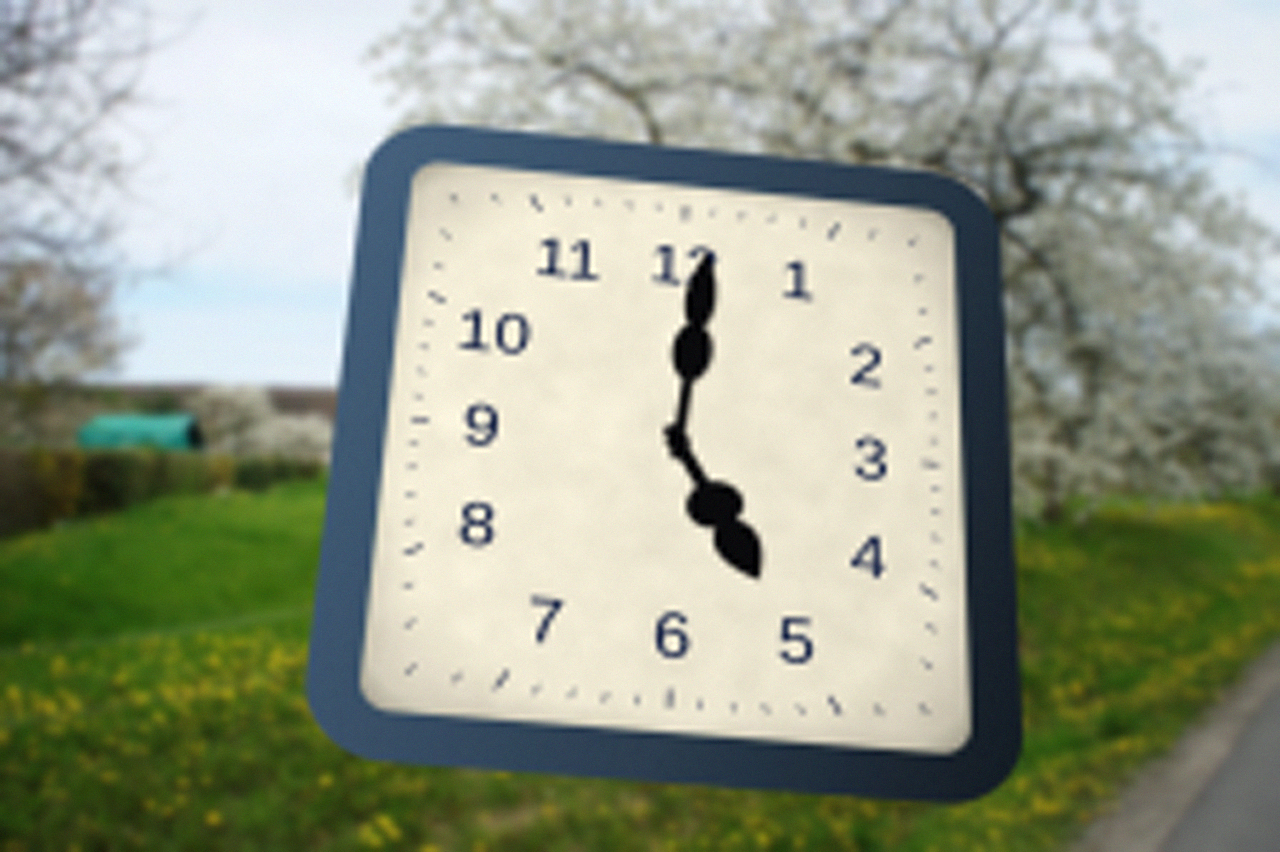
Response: 5:01
